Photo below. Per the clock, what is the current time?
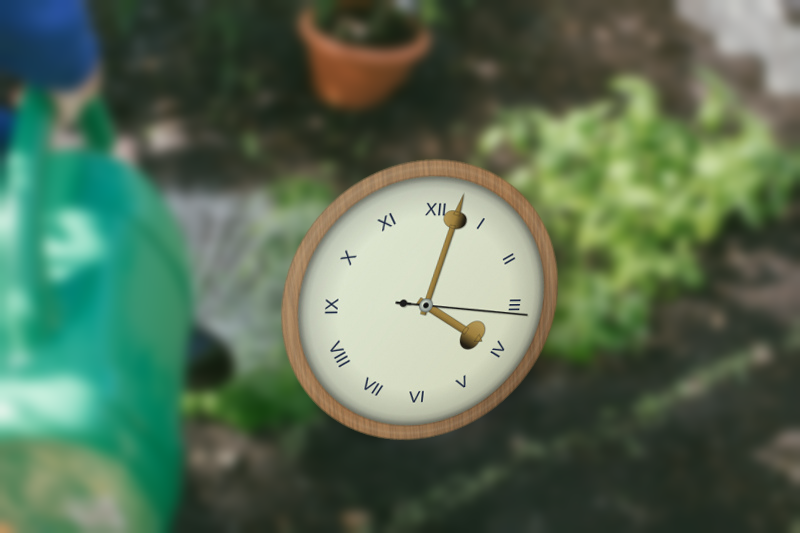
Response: 4:02:16
